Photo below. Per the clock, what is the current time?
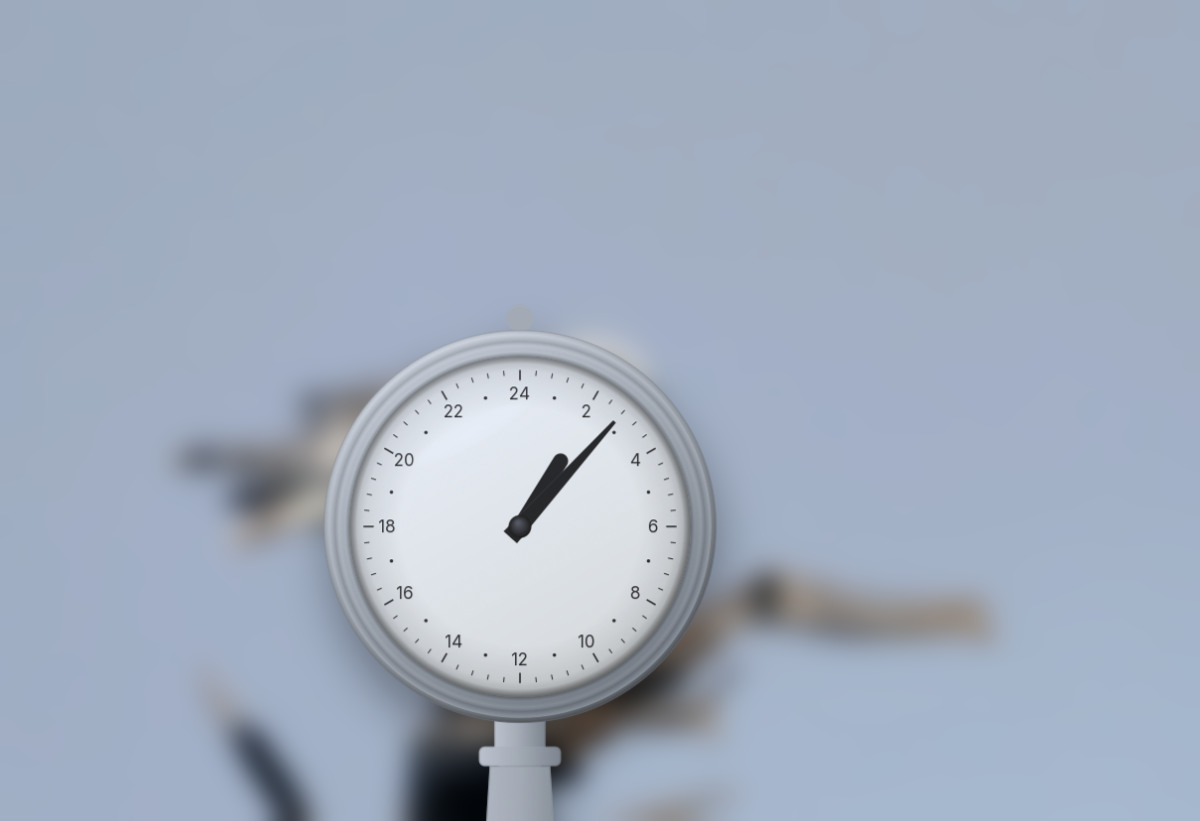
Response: 2:07
